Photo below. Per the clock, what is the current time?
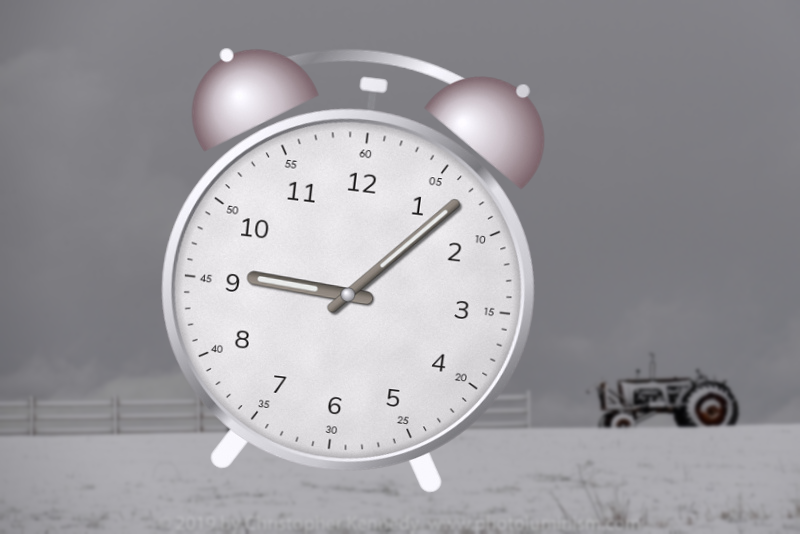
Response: 9:07
